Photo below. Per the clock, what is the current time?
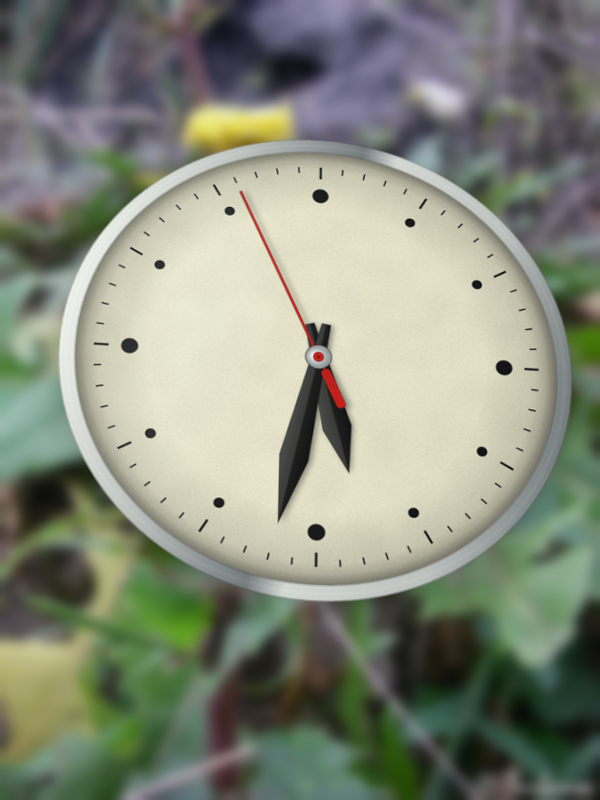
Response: 5:31:56
